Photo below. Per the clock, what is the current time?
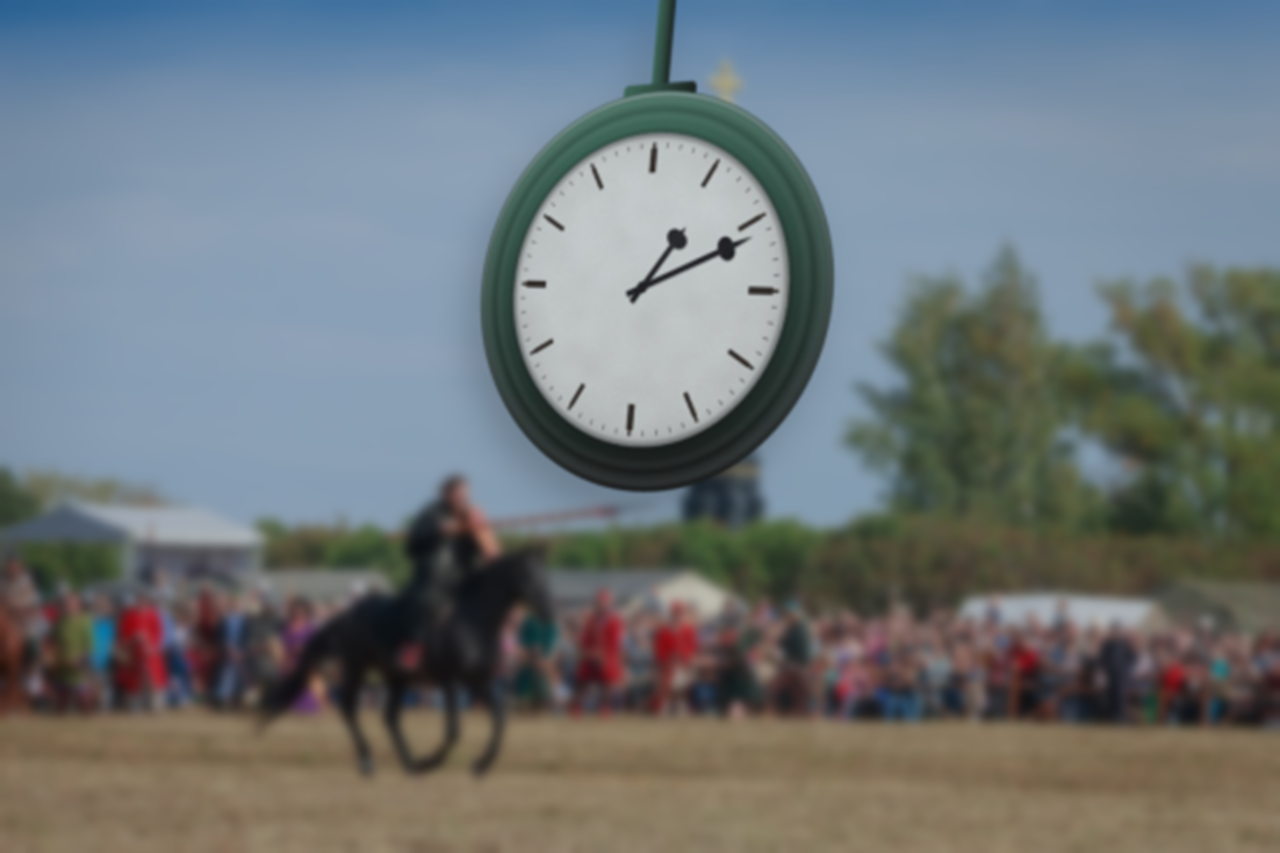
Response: 1:11
